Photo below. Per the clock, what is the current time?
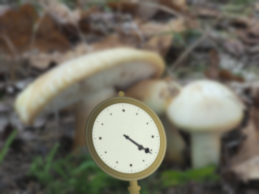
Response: 4:21
